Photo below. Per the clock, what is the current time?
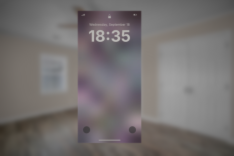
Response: 18:35
